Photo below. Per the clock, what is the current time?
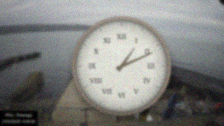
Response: 1:11
